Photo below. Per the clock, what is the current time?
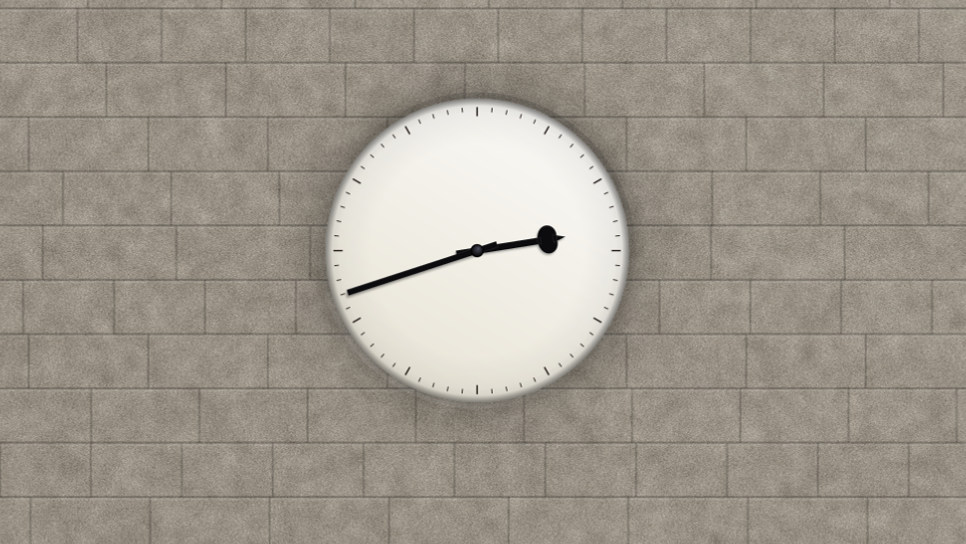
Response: 2:42
